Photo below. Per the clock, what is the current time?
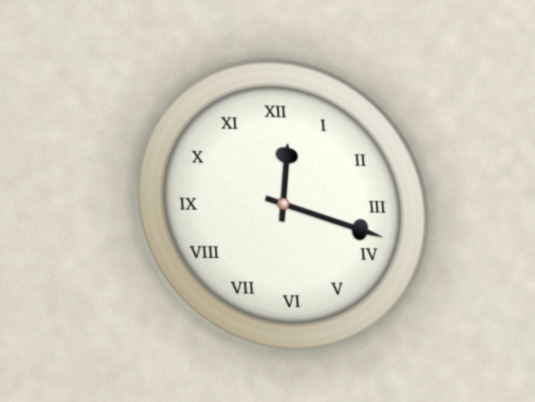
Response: 12:18
